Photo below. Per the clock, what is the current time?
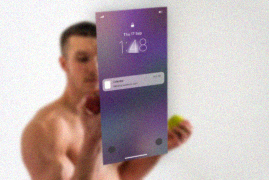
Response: 1:48
